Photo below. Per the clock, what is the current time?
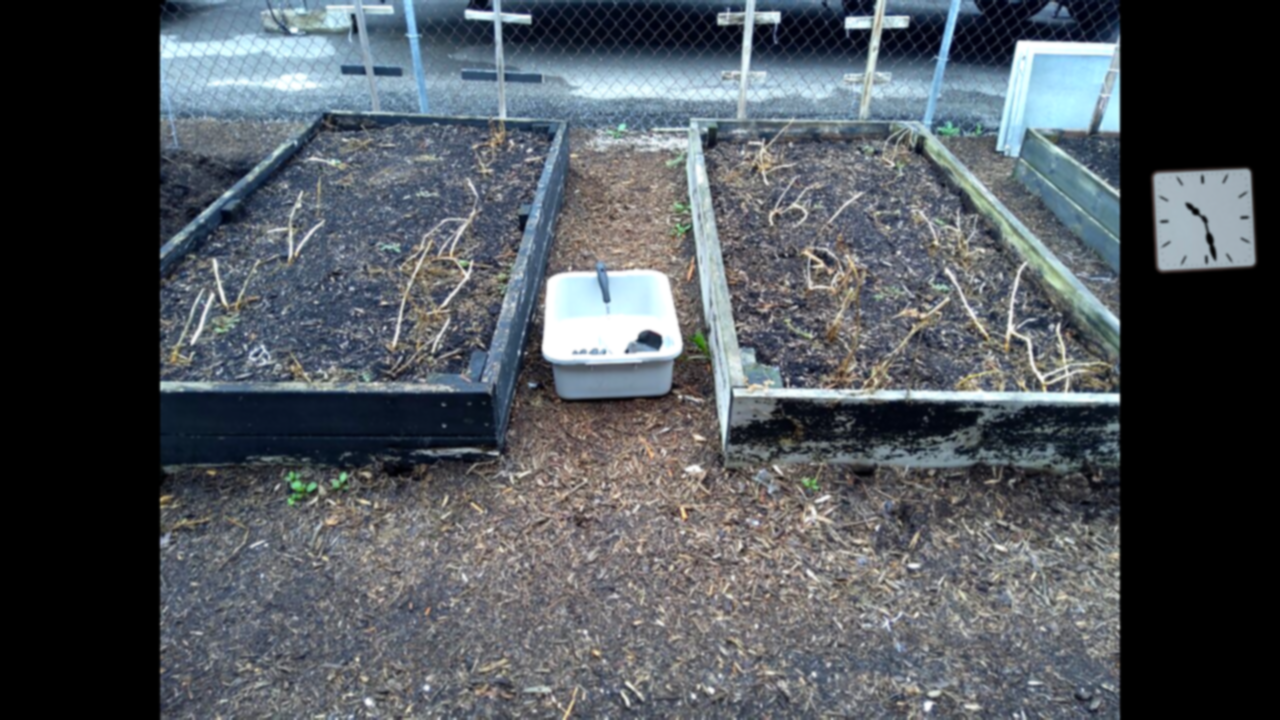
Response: 10:28
